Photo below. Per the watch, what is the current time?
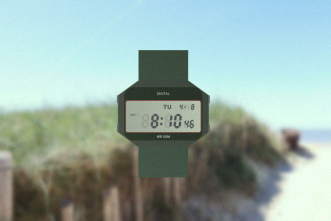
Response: 8:10:46
